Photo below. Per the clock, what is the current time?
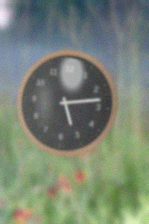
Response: 5:13
